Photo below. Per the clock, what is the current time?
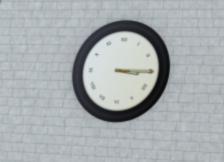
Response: 3:15
